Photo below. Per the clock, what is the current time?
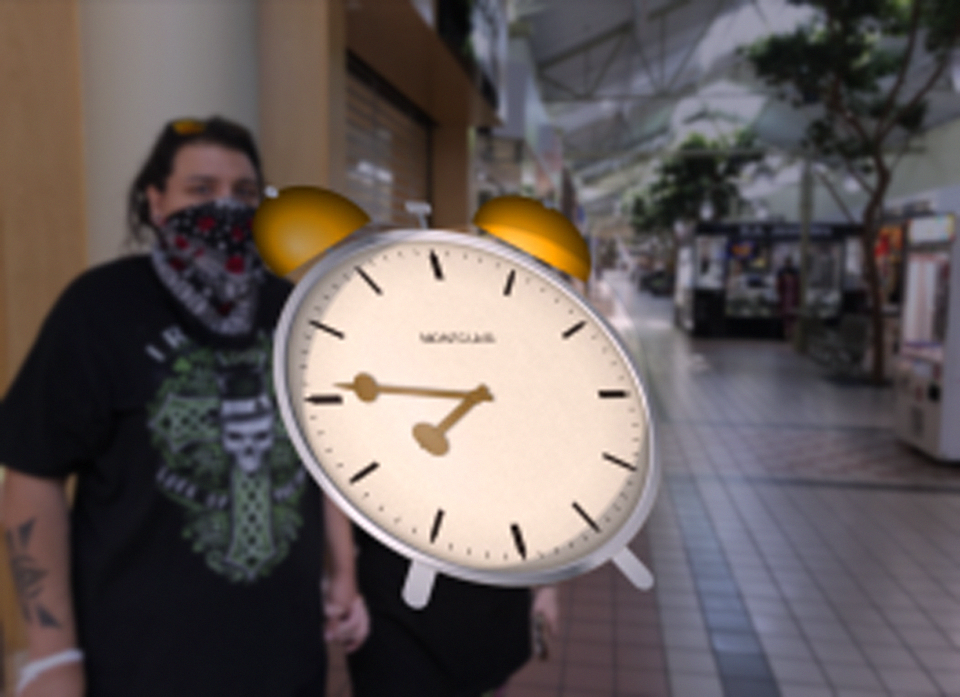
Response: 7:46
